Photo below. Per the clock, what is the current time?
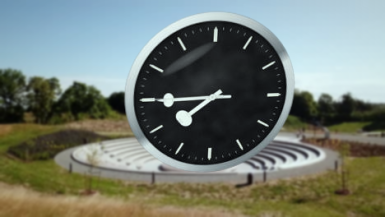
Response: 7:44:45
